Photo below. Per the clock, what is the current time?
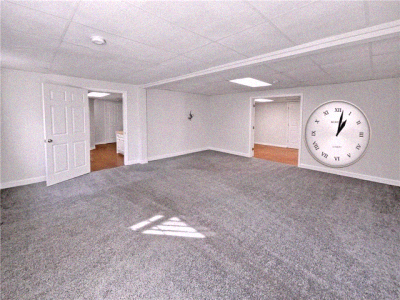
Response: 1:02
